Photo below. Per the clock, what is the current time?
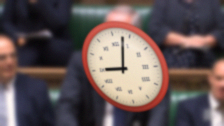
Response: 9:03
